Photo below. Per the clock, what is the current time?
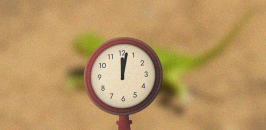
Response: 12:02
